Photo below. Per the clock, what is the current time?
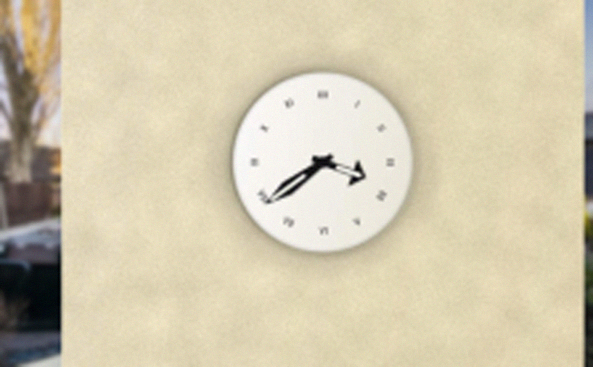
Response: 3:39
